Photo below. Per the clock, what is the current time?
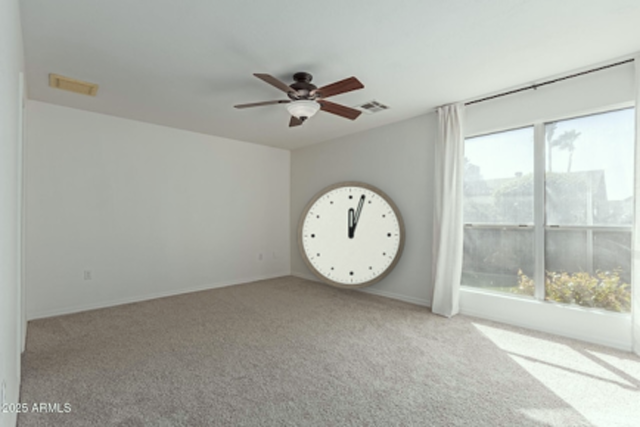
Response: 12:03
